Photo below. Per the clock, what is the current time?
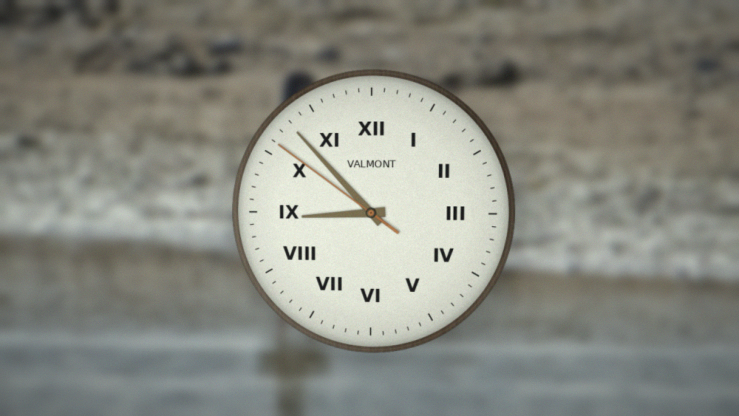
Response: 8:52:51
